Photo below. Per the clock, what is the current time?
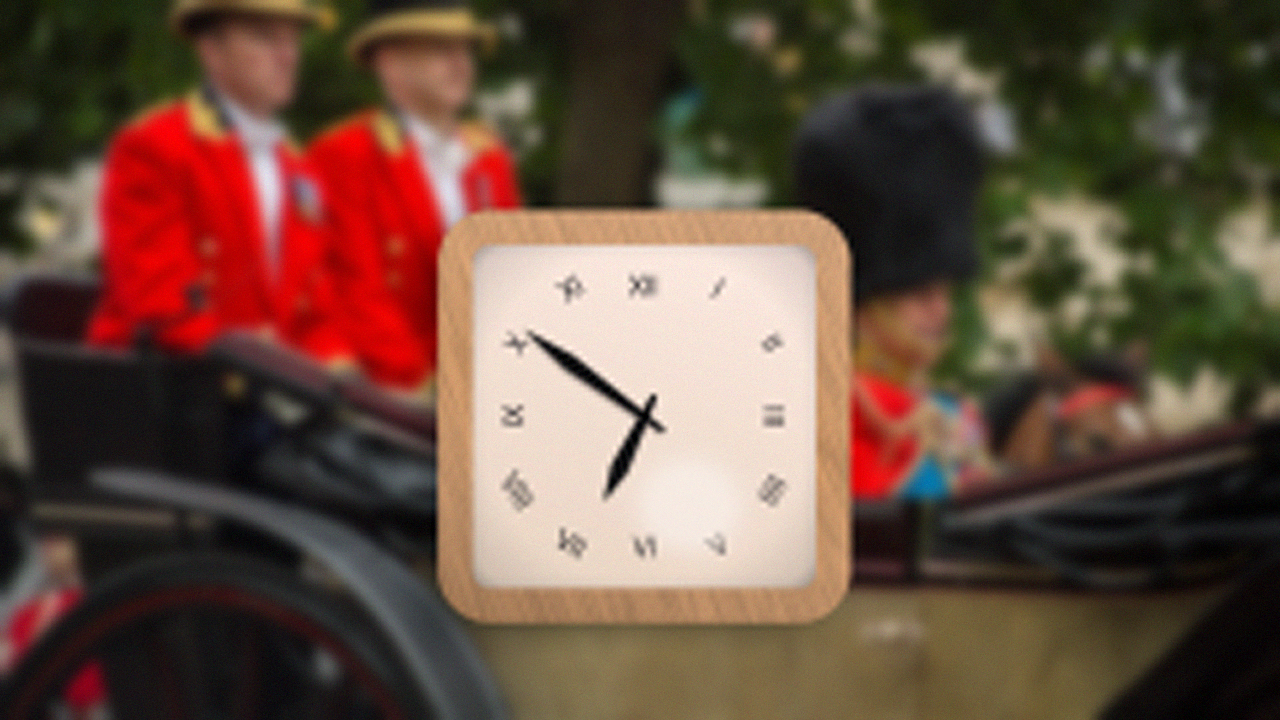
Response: 6:51
